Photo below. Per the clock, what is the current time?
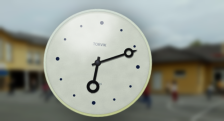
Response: 6:11
